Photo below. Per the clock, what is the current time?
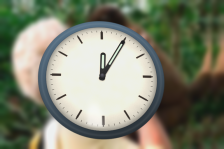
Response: 12:05
